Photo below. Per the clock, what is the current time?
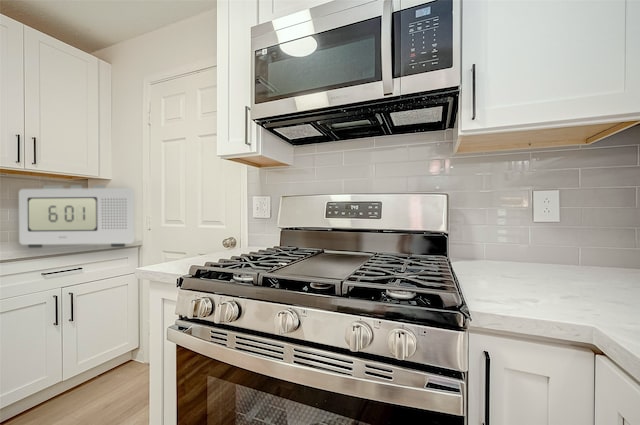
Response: 6:01
